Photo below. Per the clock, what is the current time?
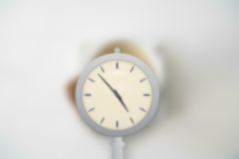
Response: 4:53
